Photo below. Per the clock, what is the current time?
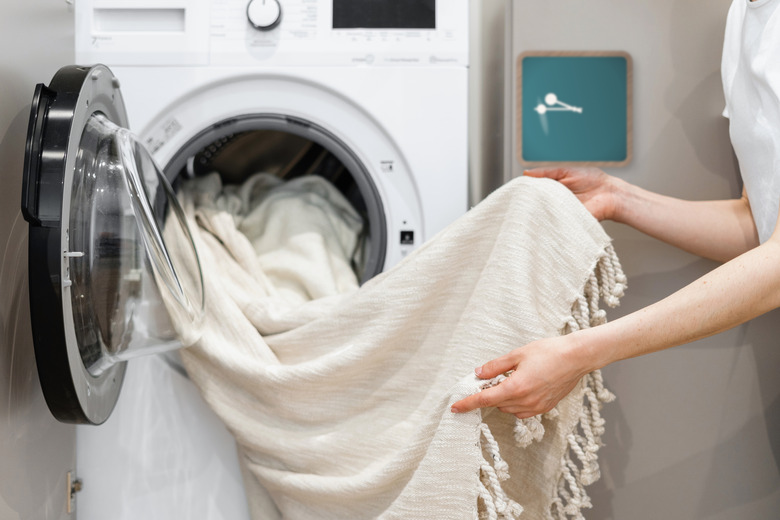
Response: 9:45
